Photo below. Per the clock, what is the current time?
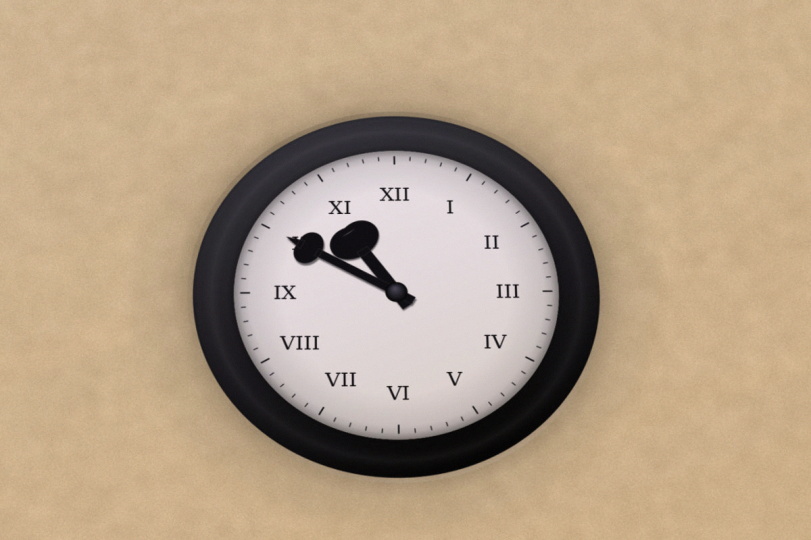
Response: 10:50
